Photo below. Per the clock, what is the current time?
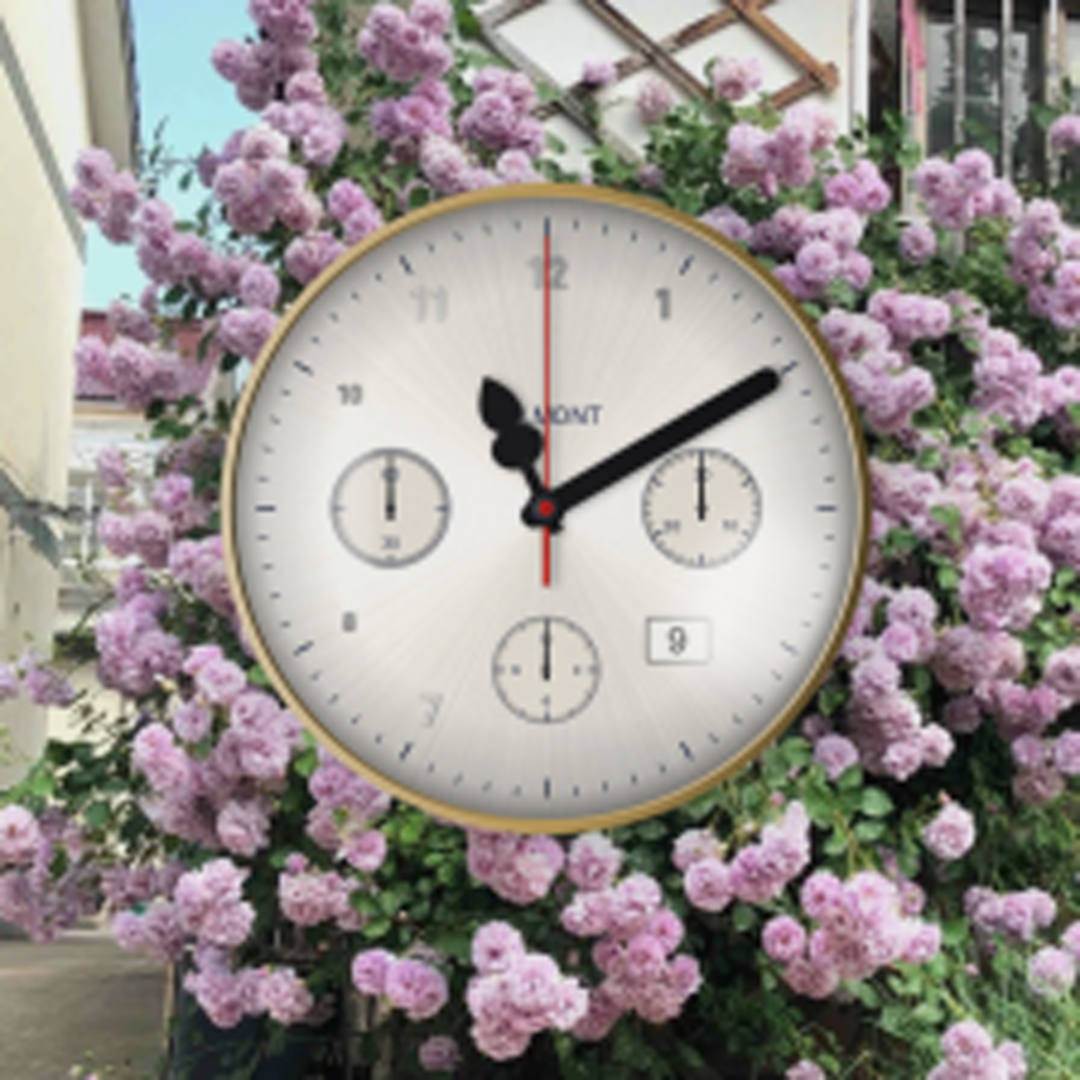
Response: 11:10
